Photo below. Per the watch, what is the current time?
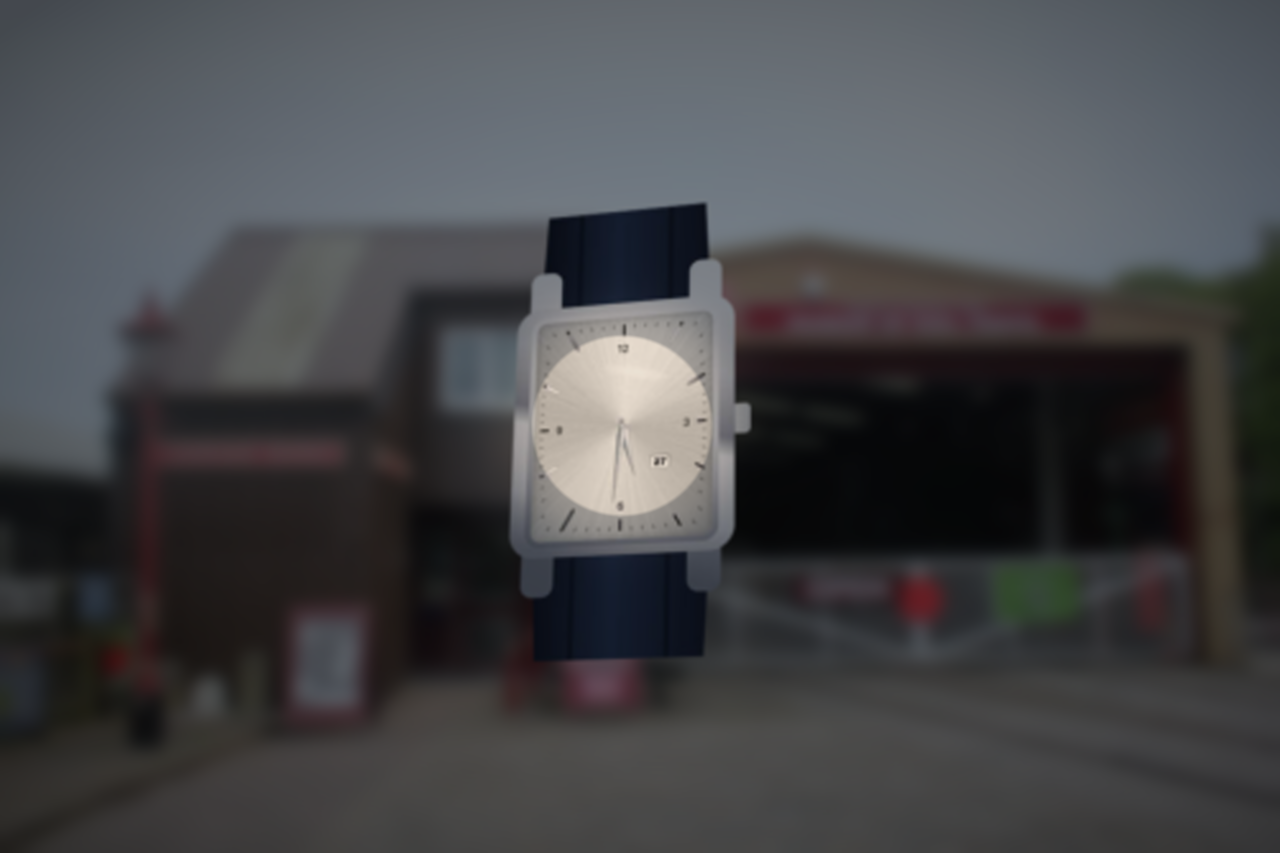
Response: 5:31
